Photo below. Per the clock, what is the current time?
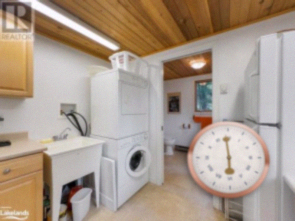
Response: 5:59
